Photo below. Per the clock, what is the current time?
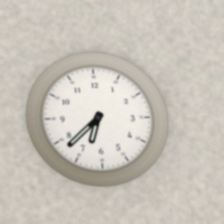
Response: 6:38
